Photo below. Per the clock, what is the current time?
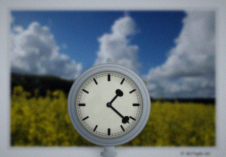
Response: 1:22
